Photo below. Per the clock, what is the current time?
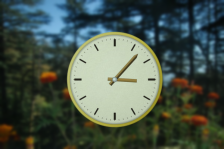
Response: 3:07
